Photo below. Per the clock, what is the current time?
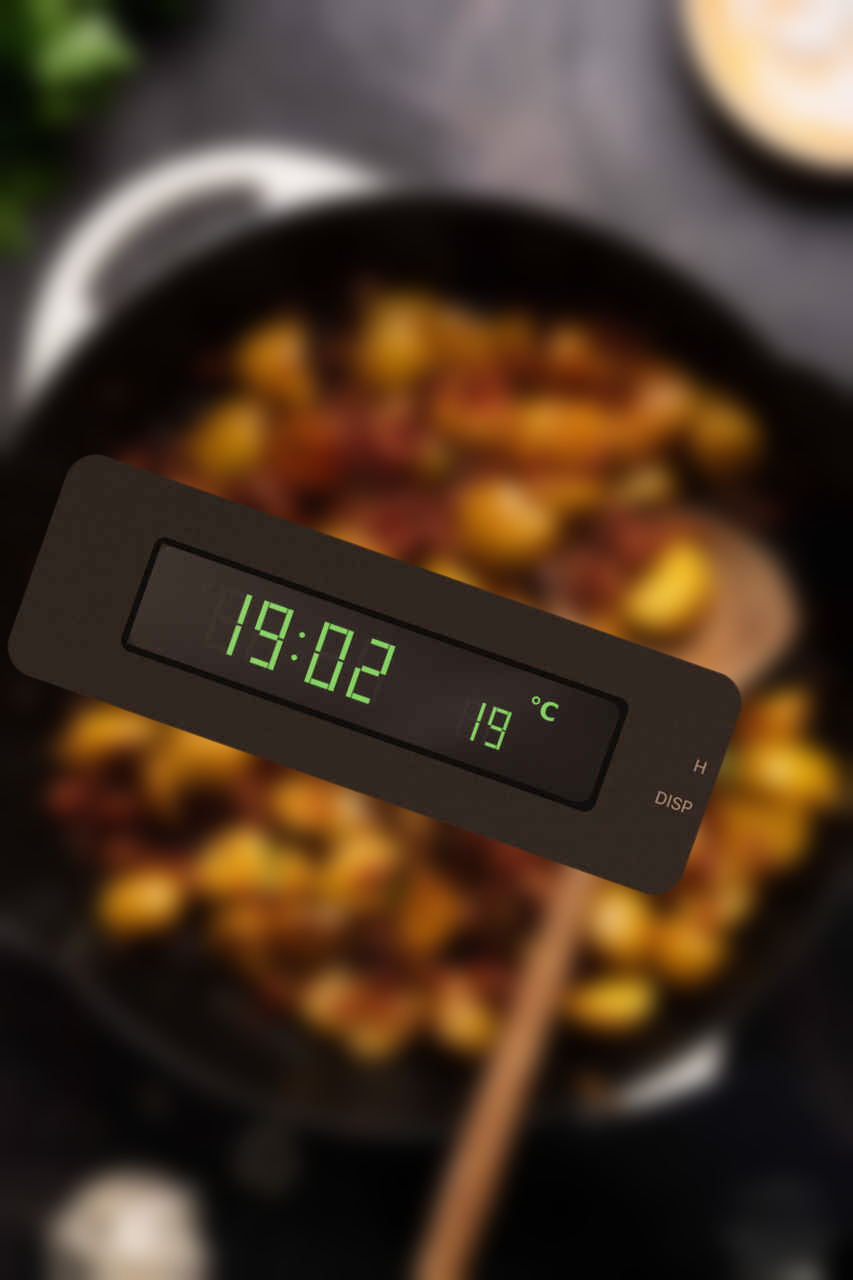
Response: 19:02
